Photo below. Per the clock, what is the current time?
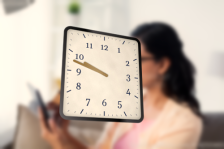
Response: 9:48
